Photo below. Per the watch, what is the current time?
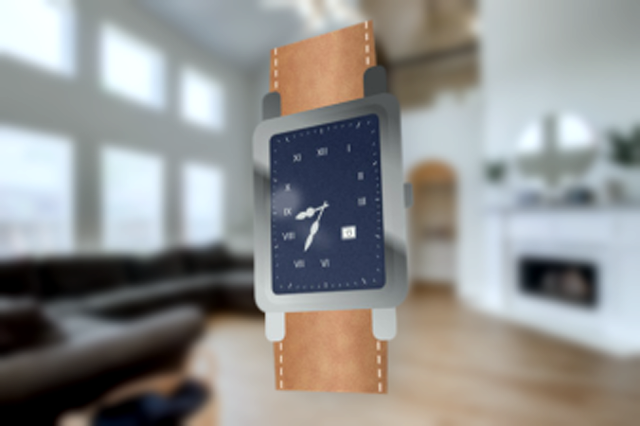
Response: 8:35
